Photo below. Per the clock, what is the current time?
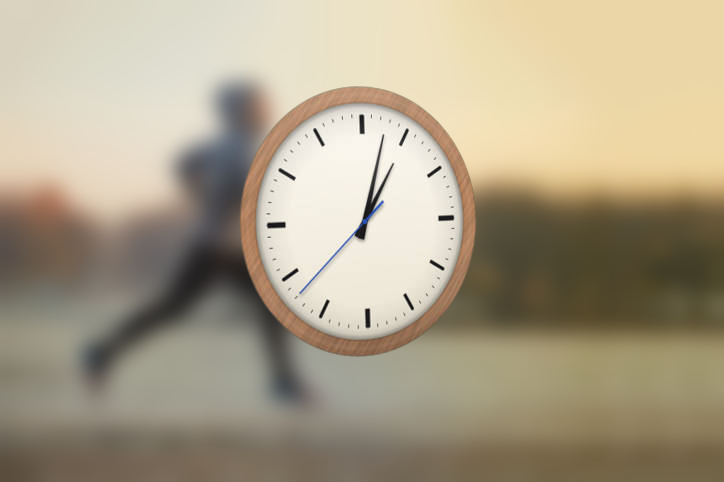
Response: 1:02:38
